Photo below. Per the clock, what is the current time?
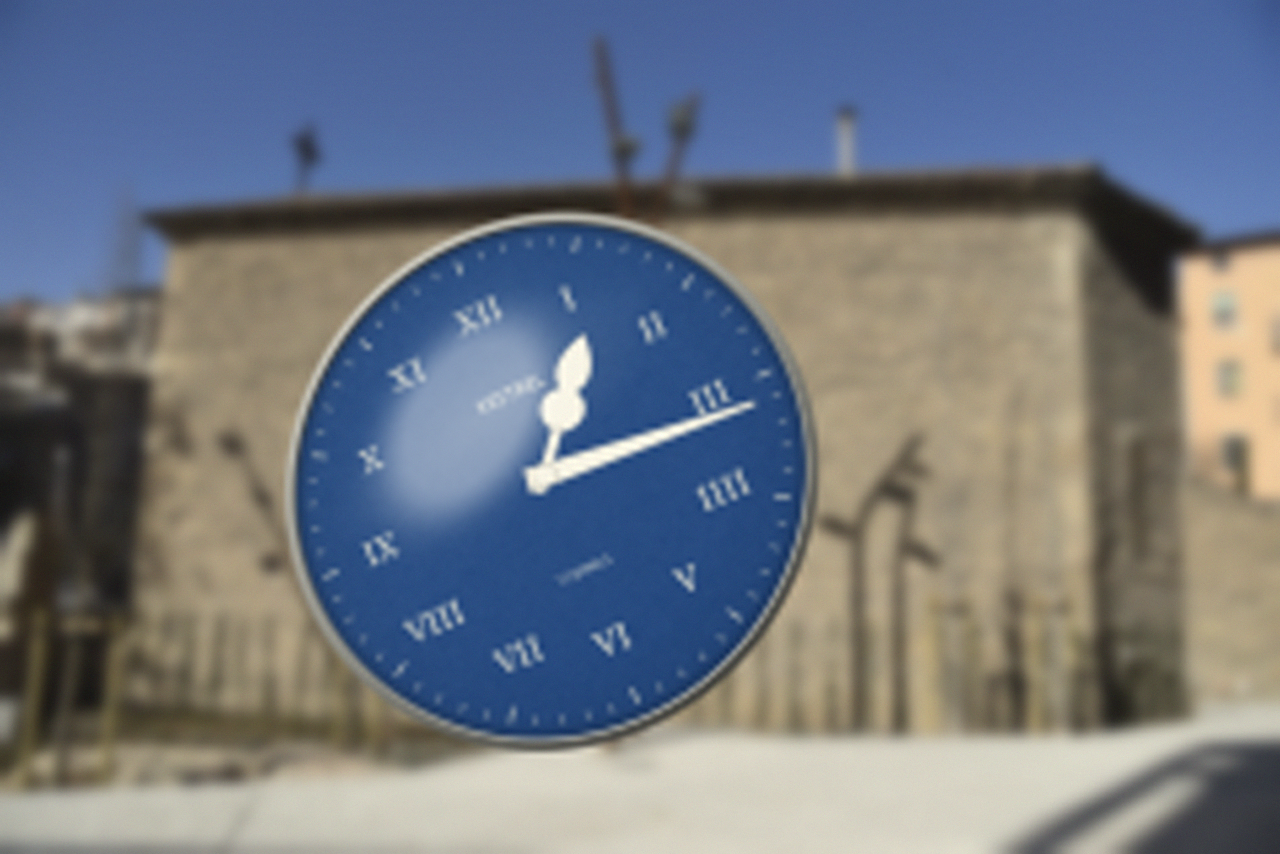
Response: 1:16
